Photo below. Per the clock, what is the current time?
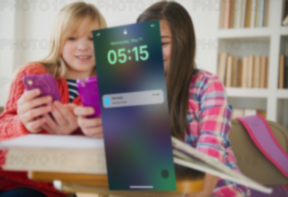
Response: 5:15
